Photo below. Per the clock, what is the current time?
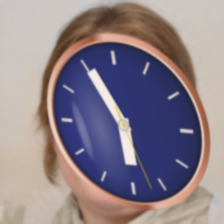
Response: 5:55:27
